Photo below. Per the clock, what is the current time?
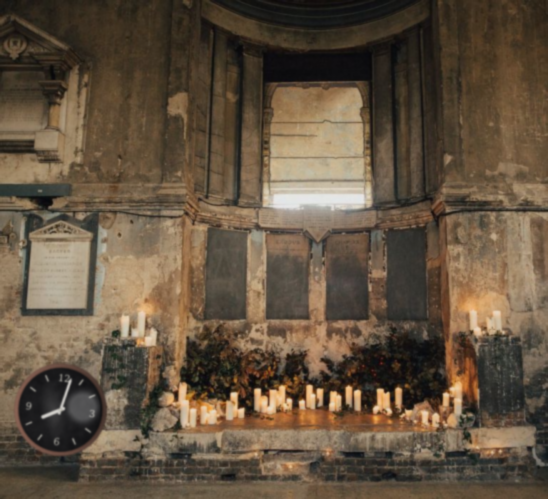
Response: 8:02
